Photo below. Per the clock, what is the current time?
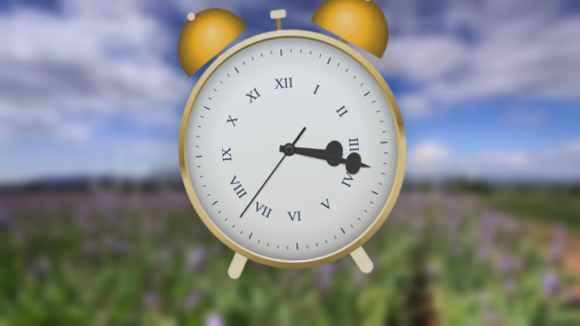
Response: 3:17:37
